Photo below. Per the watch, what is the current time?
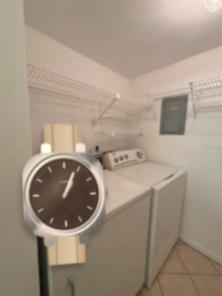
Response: 1:04
